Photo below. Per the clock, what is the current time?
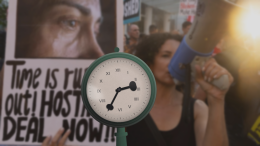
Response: 2:35
